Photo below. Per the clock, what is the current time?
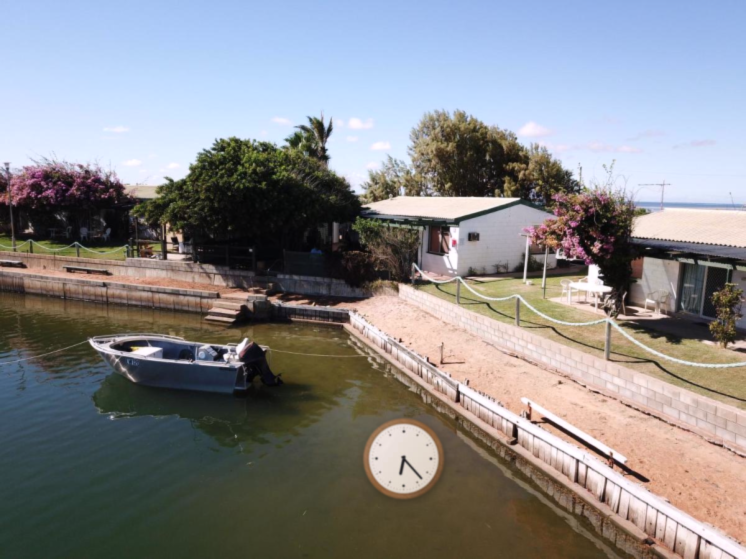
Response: 6:23
